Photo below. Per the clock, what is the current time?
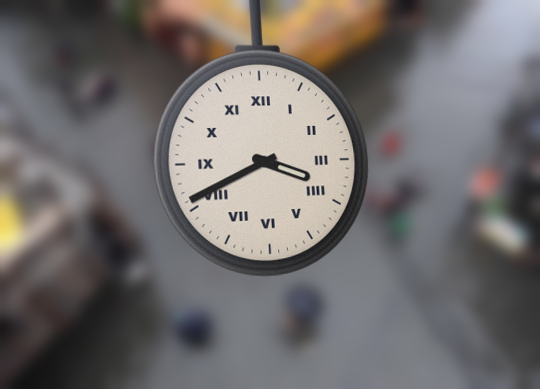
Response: 3:41
